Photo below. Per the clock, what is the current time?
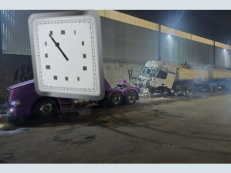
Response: 10:54
